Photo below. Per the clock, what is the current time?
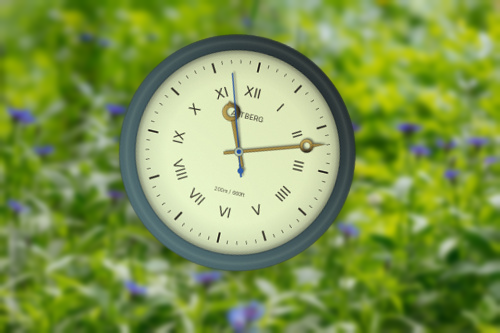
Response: 11:11:57
